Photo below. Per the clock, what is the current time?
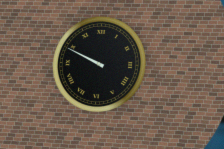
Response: 9:49
